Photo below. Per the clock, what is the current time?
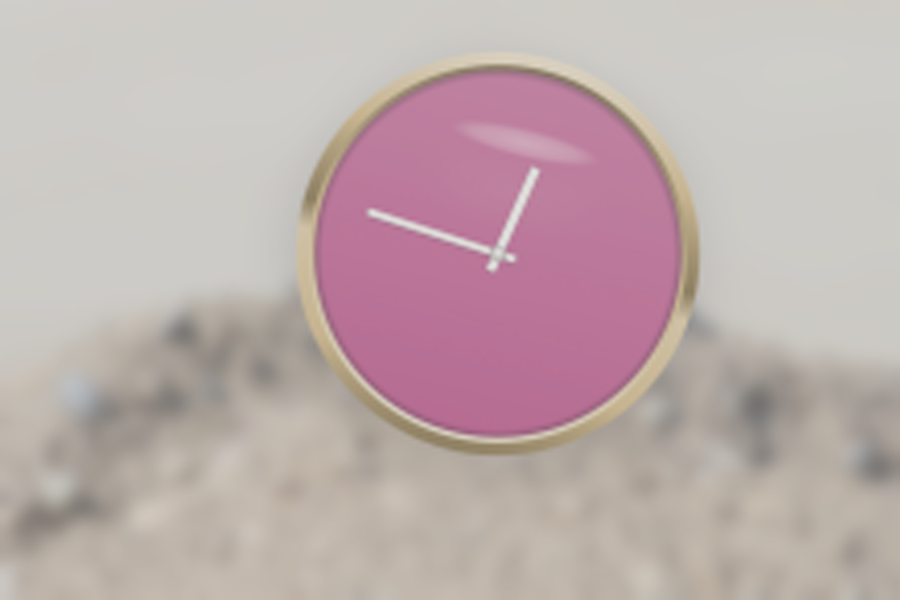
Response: 12:48
